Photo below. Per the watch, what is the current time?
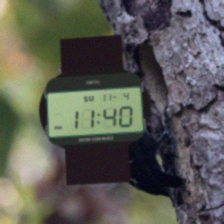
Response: 11:40
